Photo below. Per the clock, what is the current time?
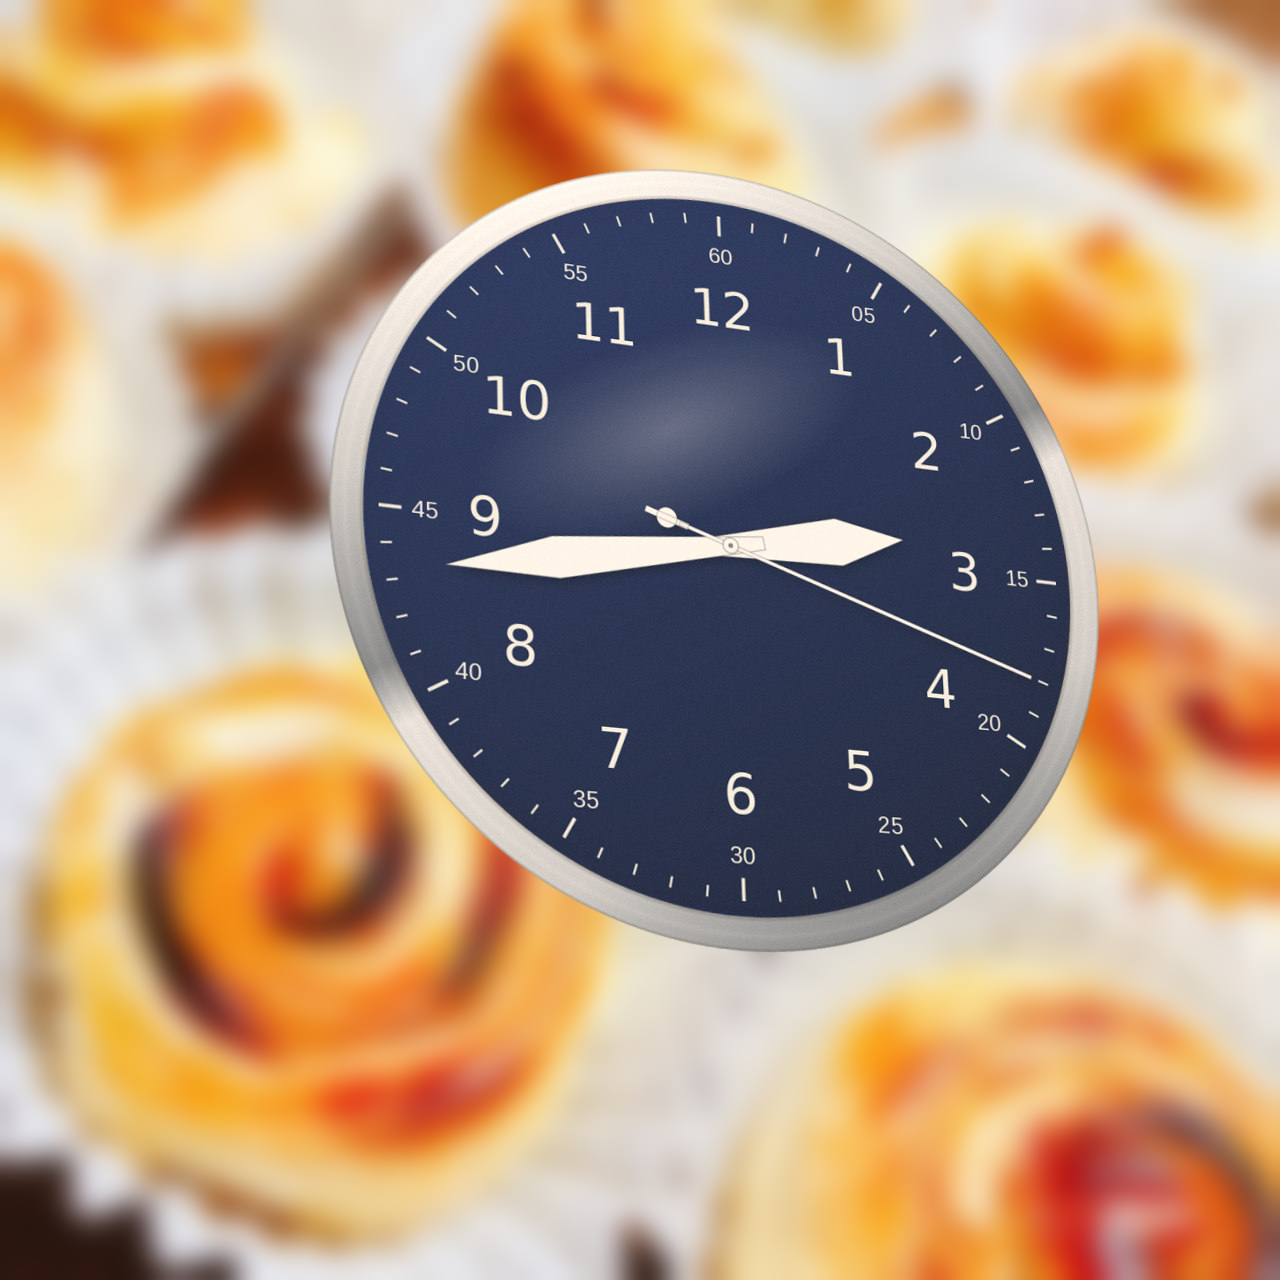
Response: 2:43:18
